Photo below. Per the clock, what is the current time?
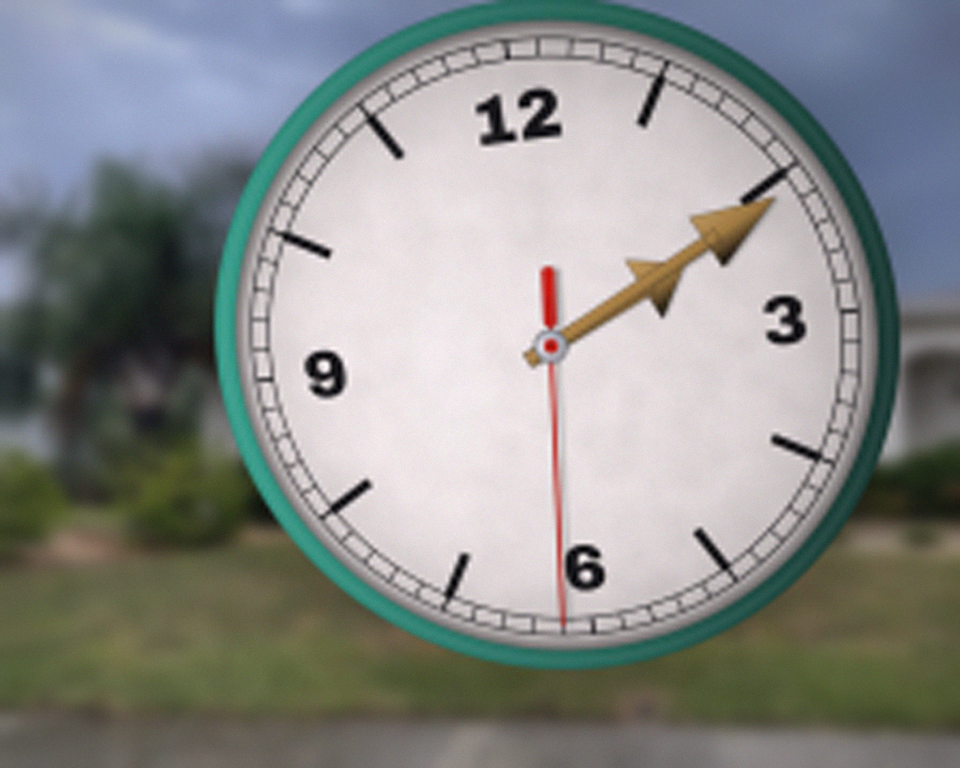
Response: 2:10:31
